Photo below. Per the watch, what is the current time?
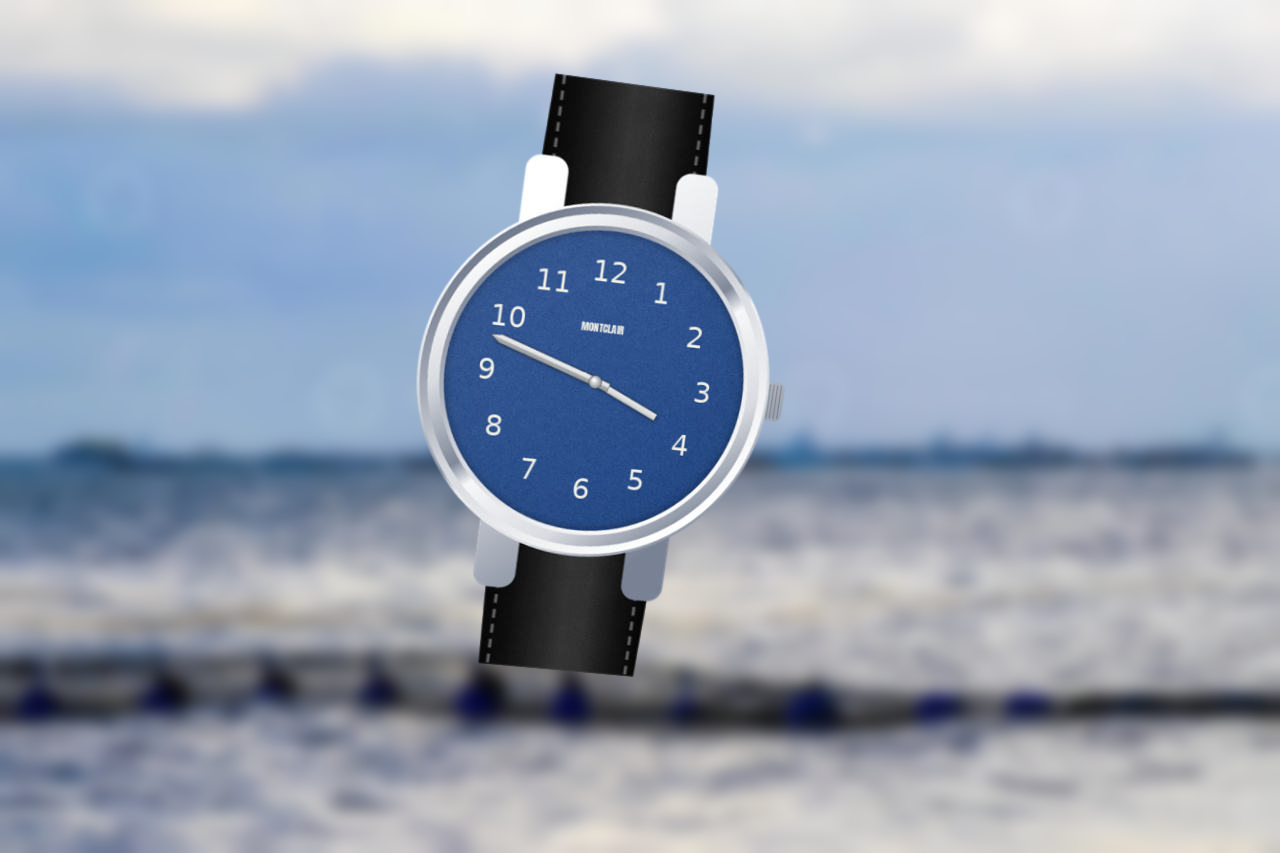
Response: 3:48
